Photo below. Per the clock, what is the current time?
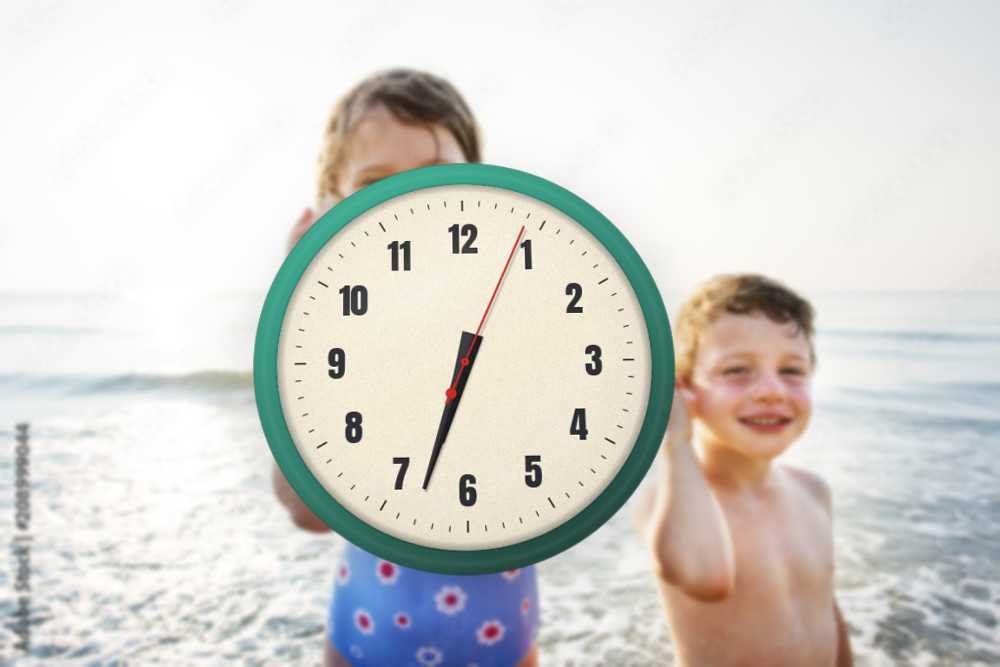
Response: 6:33:04
